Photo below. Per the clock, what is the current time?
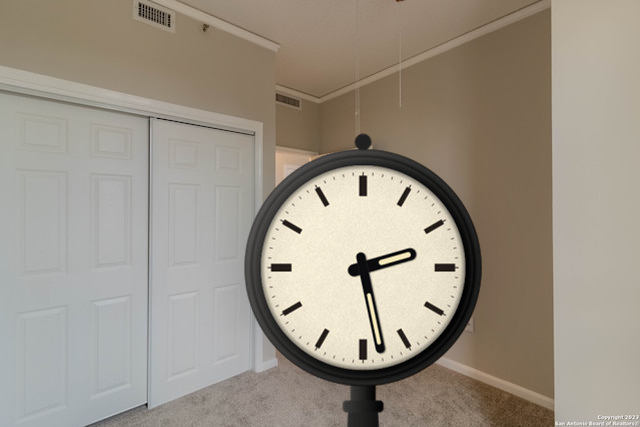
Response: 2:28
